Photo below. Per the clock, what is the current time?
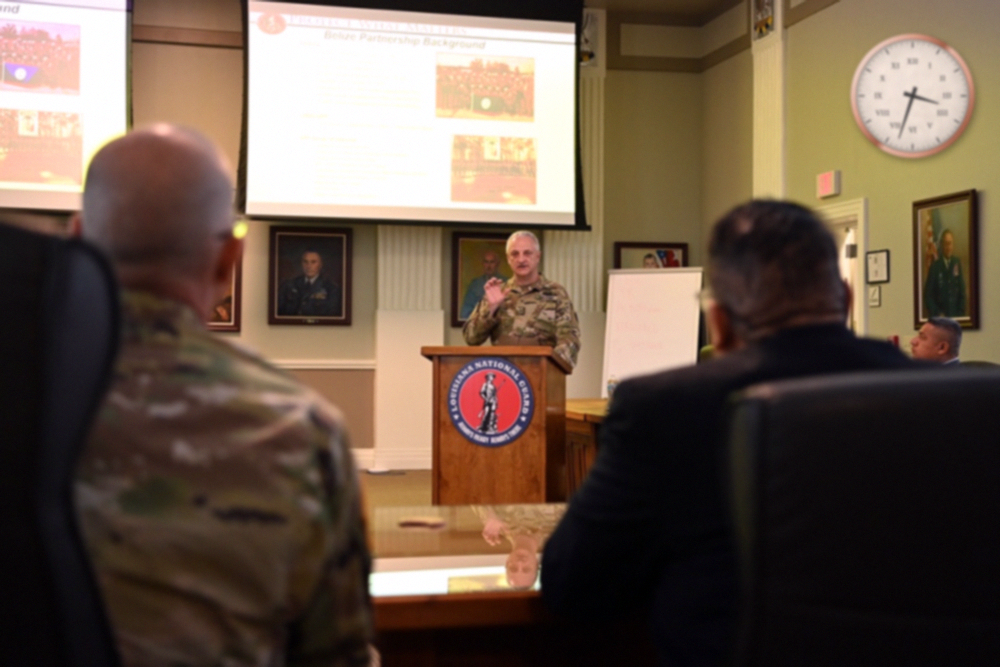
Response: 3:33
